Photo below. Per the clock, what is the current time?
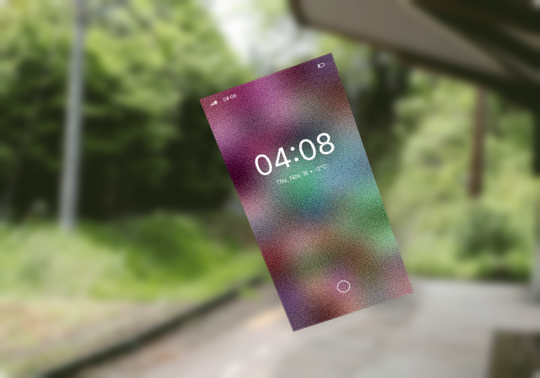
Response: 4:08
